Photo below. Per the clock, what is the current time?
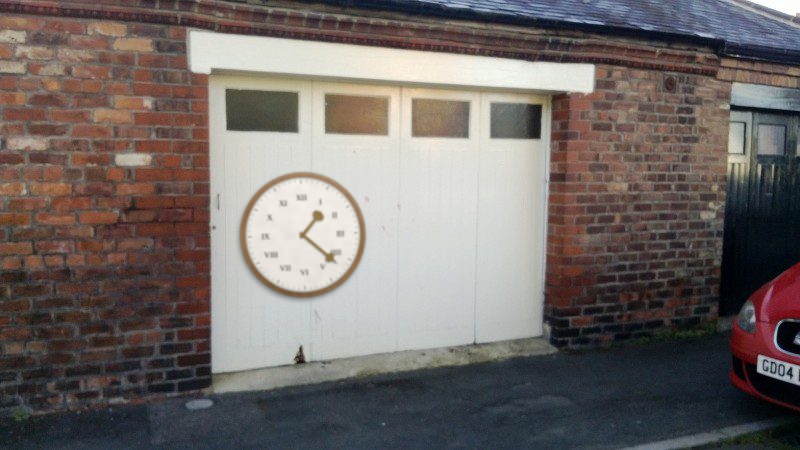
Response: 1:22
